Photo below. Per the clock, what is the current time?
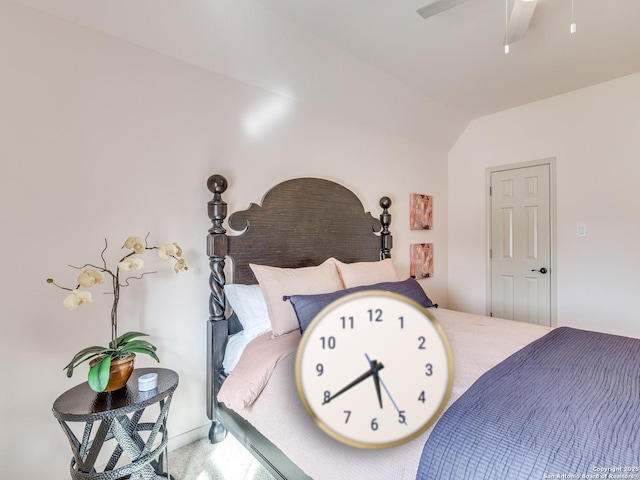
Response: 5:39:25
